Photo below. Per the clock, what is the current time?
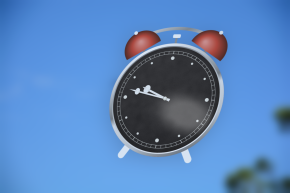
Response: 9:47
